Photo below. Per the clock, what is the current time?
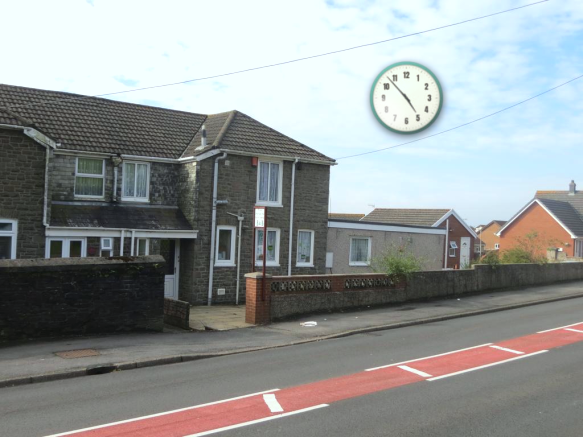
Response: 4:53
